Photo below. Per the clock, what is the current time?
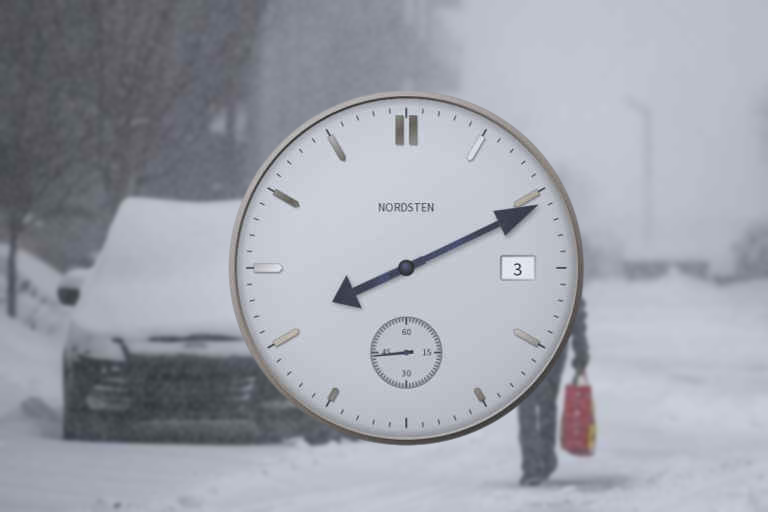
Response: 8:10:44
